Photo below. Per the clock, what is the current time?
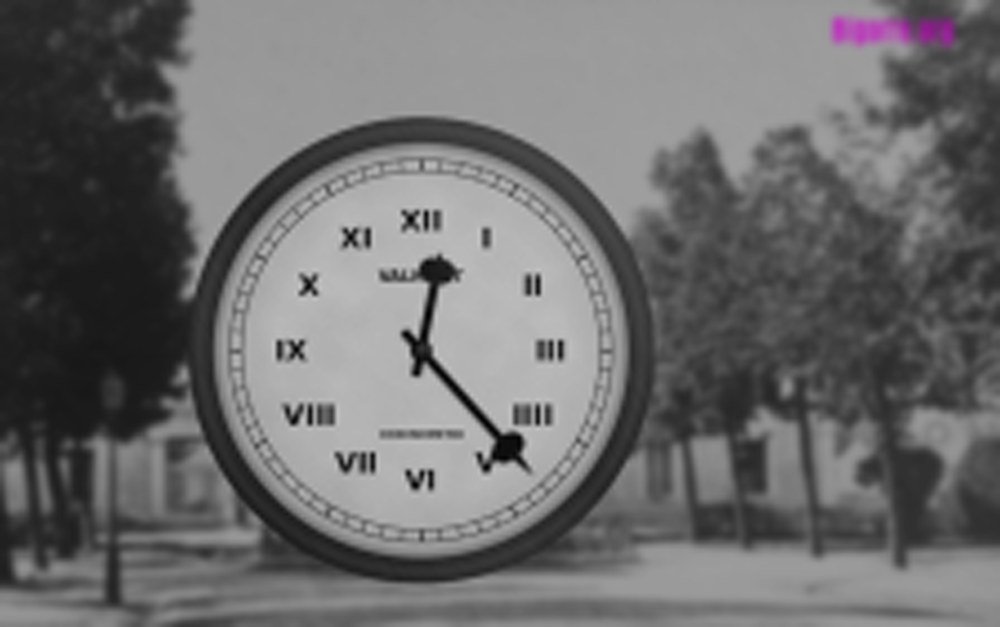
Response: 12:23
